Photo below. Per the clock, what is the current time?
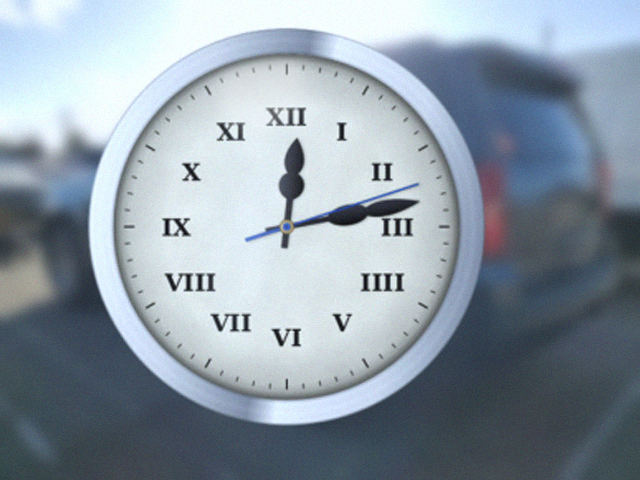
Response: 12:13:12
